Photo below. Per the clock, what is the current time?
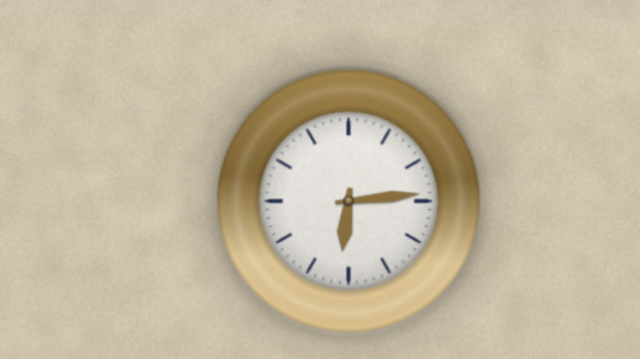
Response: 6:14
